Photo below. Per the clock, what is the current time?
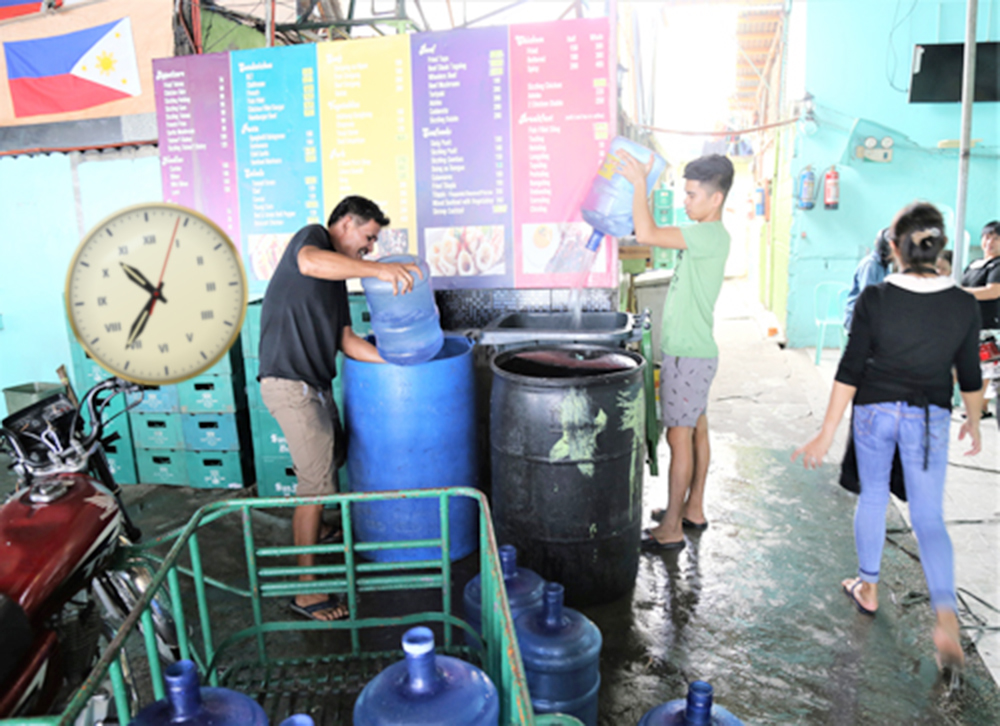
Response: 10:36:04
